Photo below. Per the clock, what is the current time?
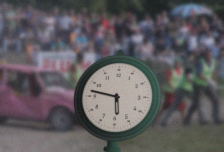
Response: 5:47
